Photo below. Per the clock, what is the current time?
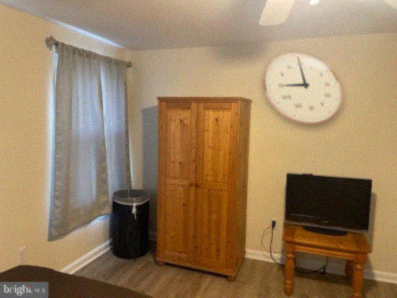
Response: 9:00
